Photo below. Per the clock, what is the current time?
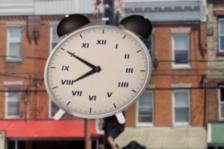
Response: 7:50
